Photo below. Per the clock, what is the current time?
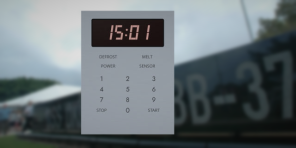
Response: 15:01
